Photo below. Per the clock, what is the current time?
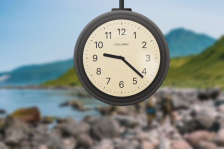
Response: 9:22
